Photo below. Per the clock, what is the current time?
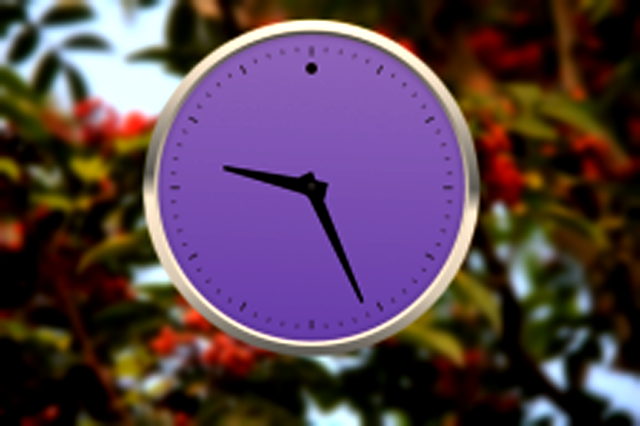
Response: 9:26
